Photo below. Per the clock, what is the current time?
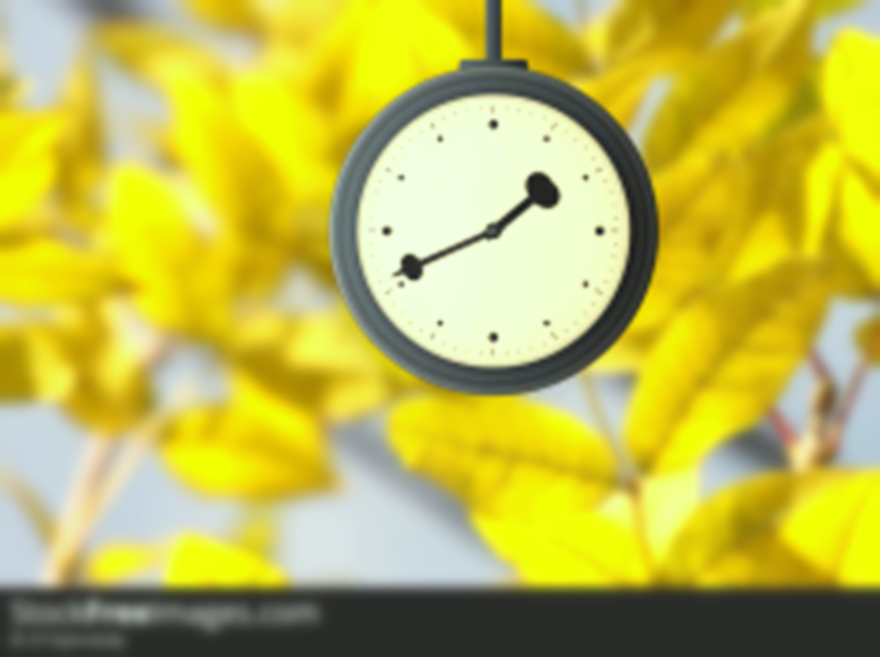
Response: 1:41
